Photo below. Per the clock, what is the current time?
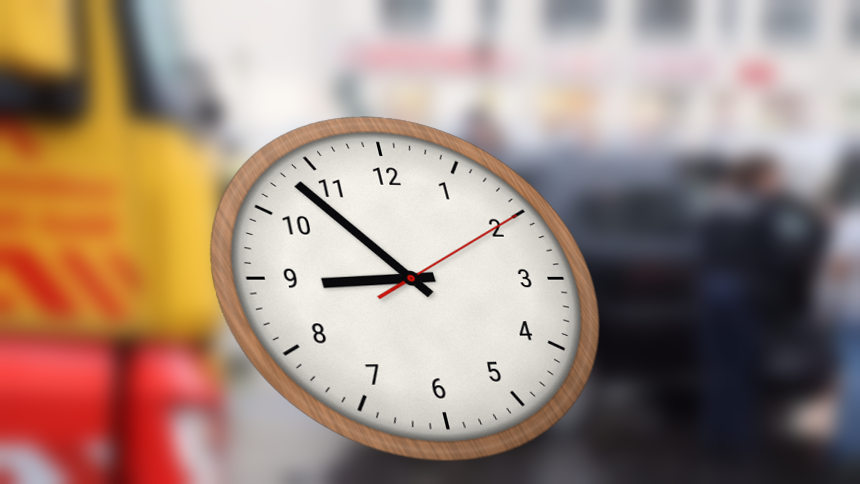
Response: 8:53:10
